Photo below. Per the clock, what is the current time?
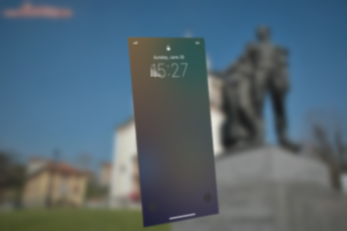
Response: 15:27
